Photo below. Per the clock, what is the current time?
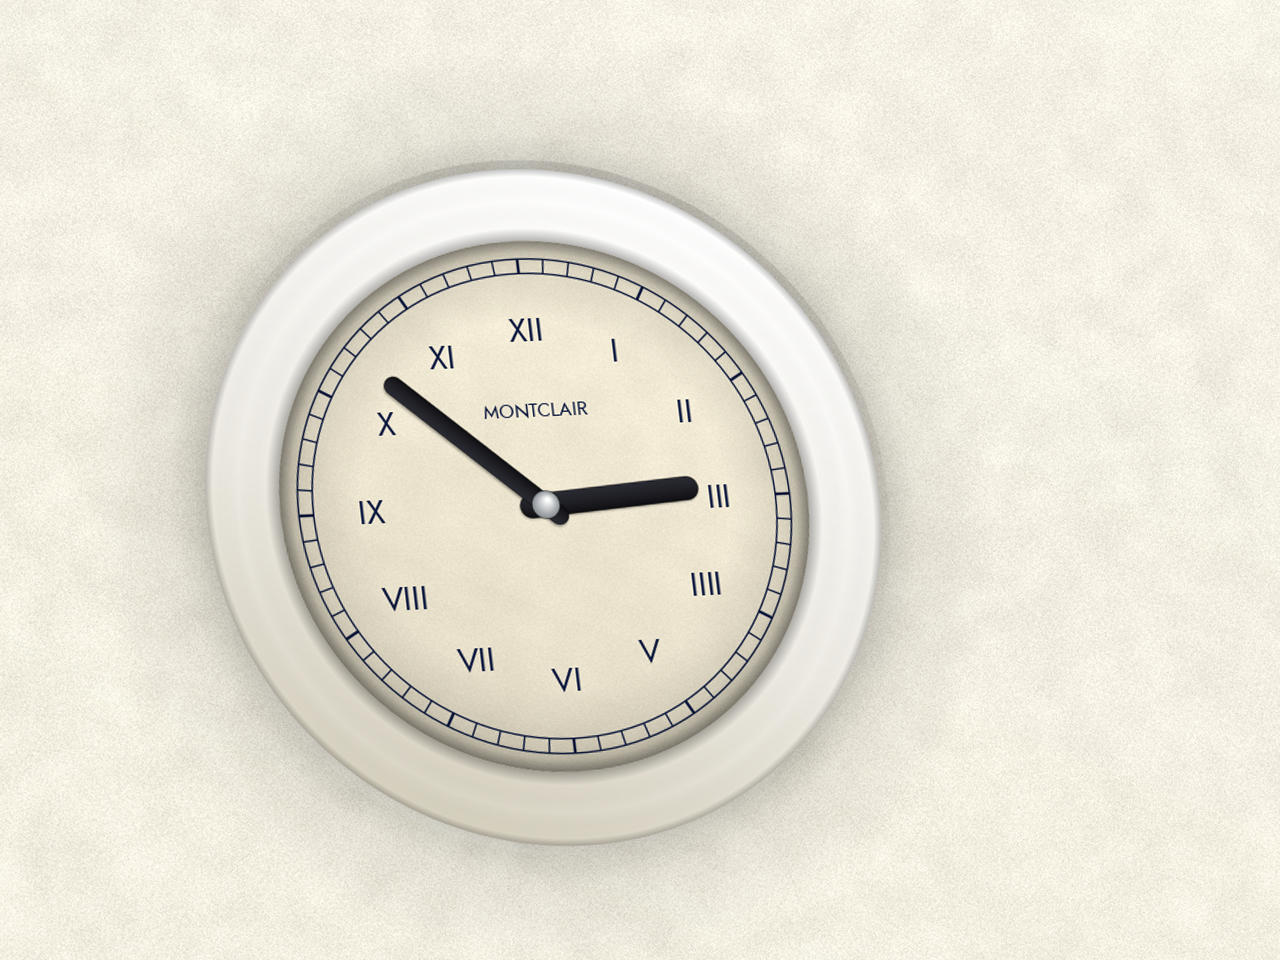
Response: 2:52
